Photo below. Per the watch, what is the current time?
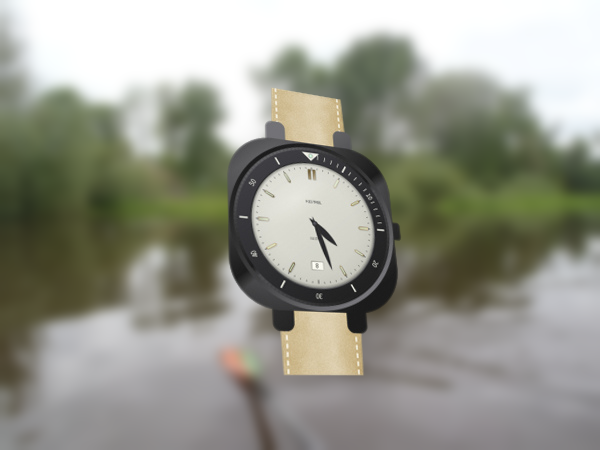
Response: 4:27
